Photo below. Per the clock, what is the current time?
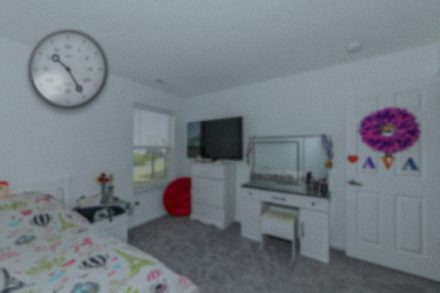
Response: 10:25
